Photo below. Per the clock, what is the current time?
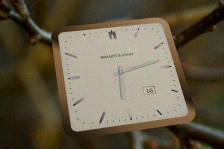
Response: 6:13
